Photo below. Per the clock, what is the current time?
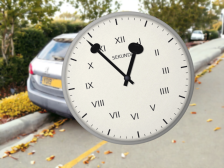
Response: 12:54
